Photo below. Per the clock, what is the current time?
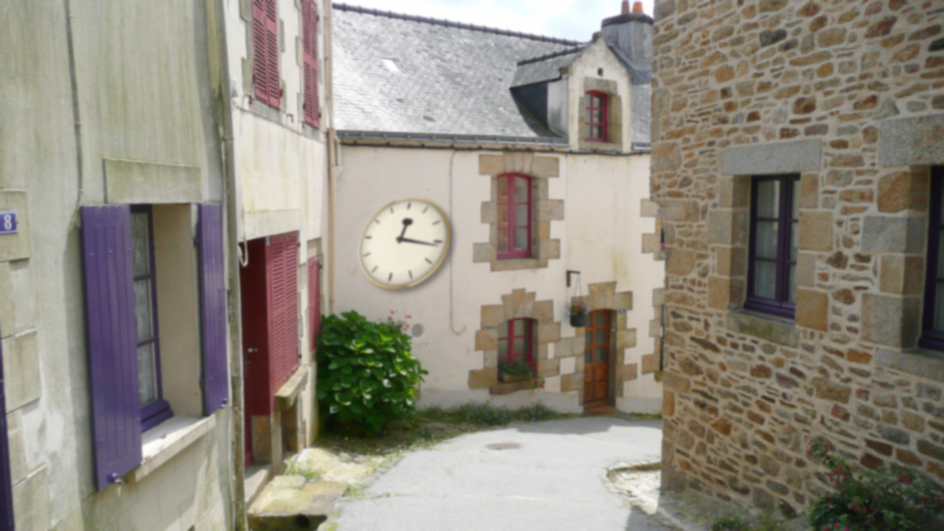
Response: 12:16
